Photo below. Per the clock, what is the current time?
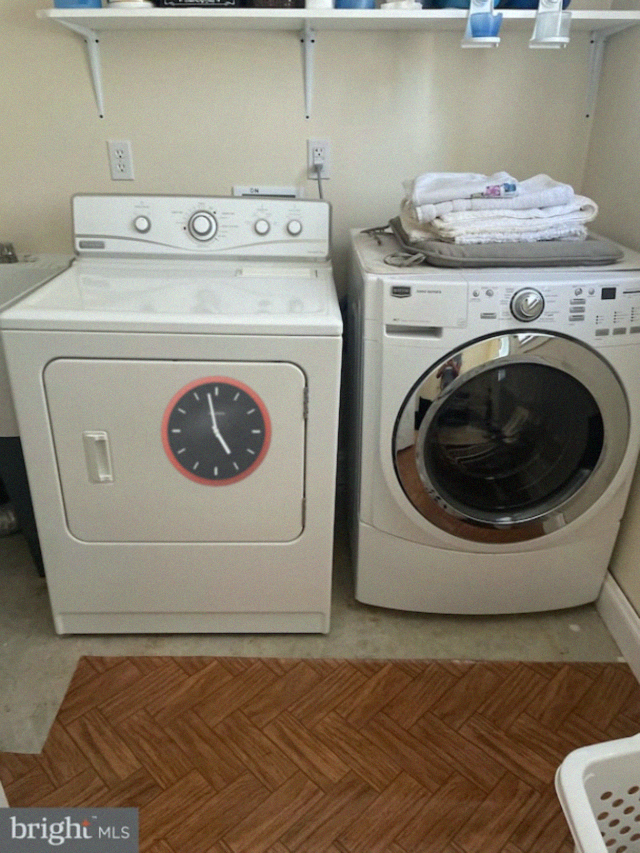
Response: 4:58
